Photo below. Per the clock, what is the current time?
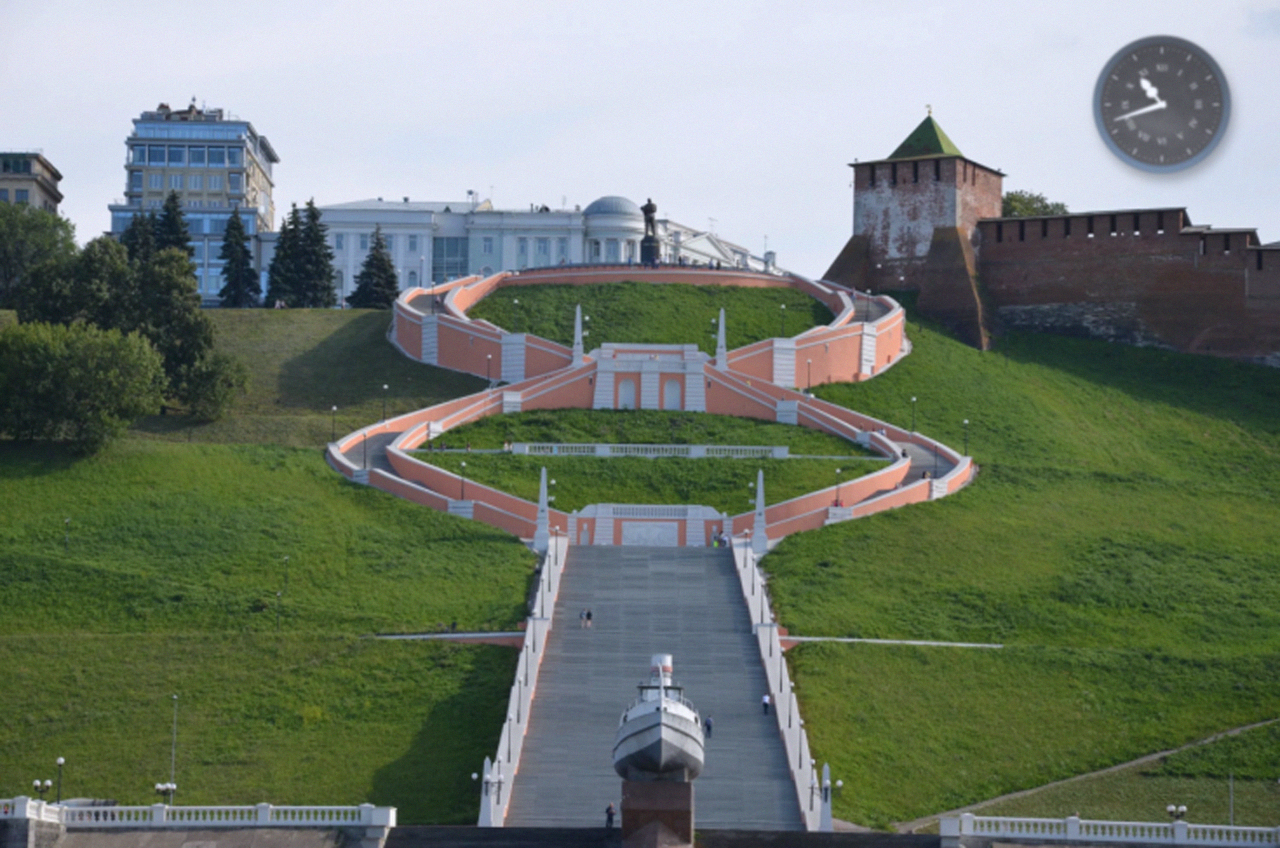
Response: 10:42
